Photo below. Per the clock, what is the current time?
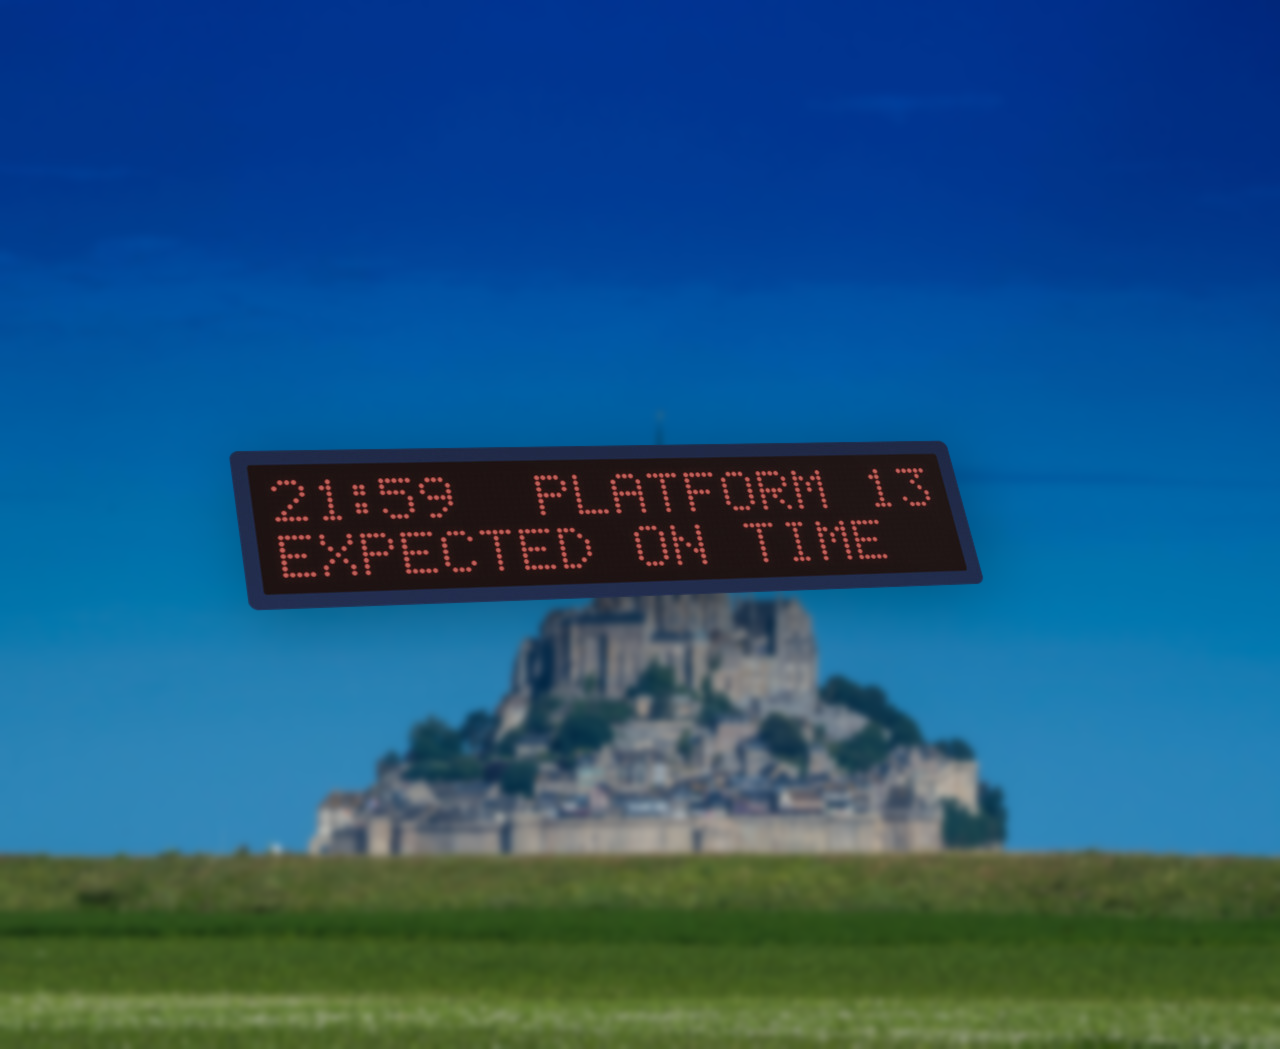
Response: 21:59
